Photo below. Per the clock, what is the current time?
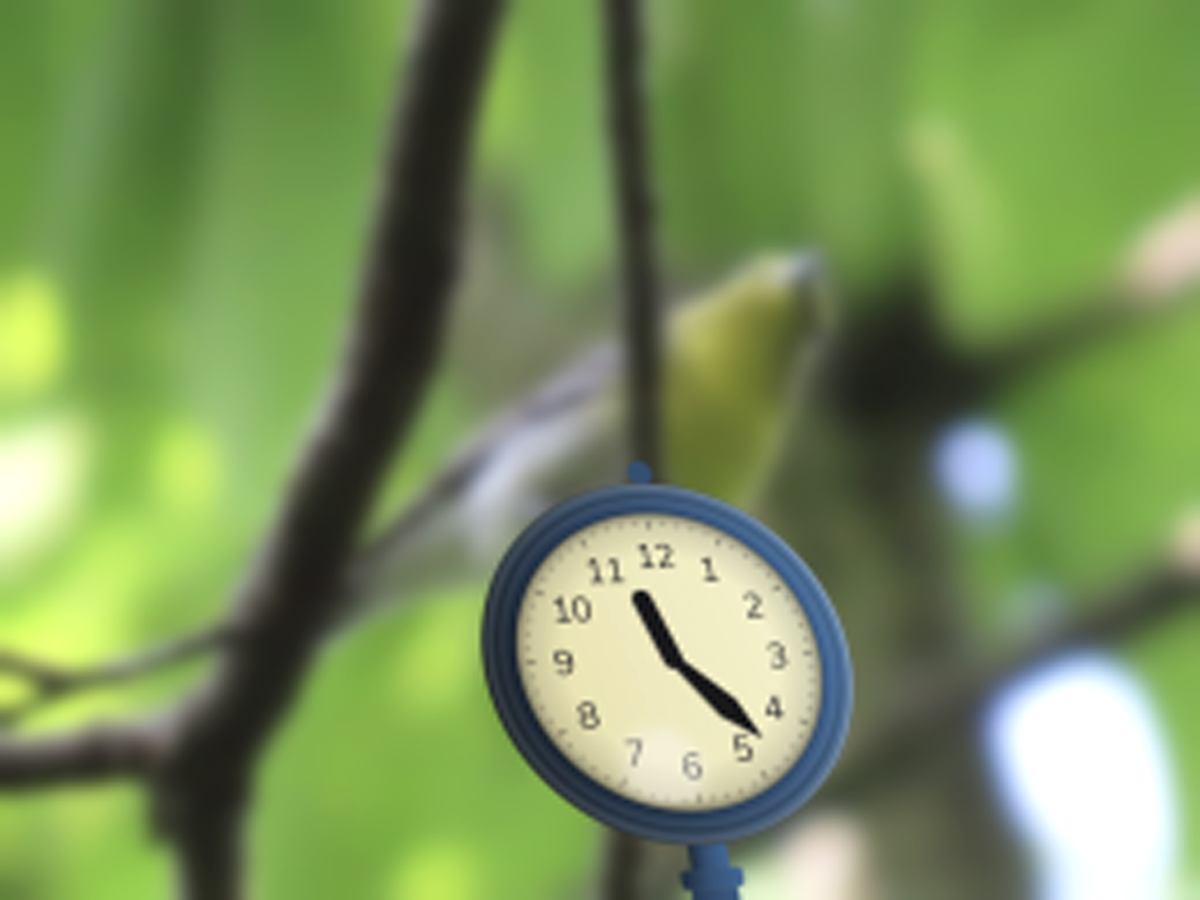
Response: 11:23
